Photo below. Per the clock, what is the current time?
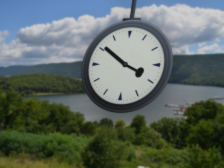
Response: 3:51
